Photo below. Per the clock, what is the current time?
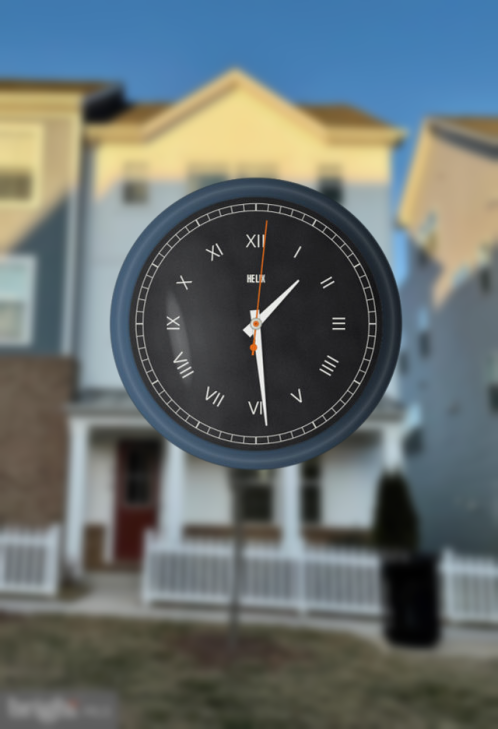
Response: 1:29:01
